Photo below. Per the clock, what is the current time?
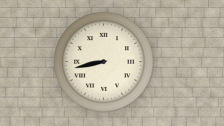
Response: 8:43
